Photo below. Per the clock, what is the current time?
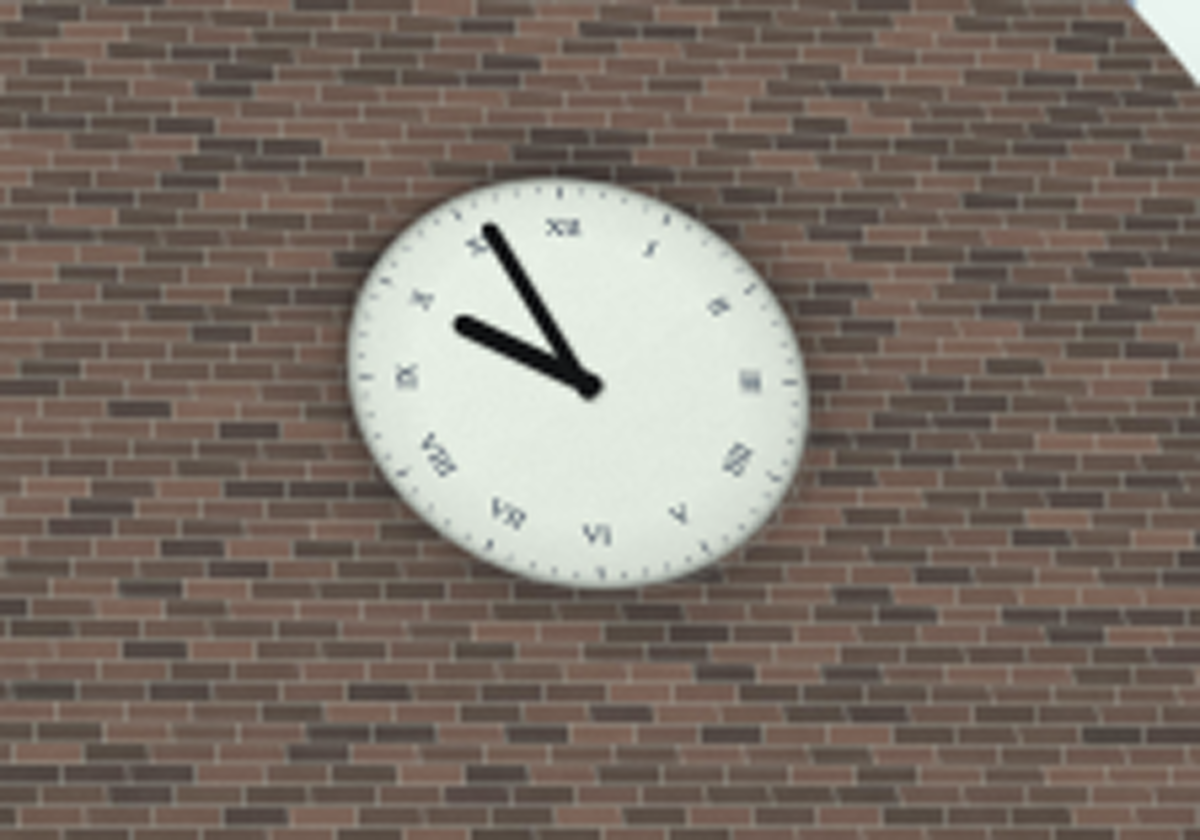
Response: 9:56
